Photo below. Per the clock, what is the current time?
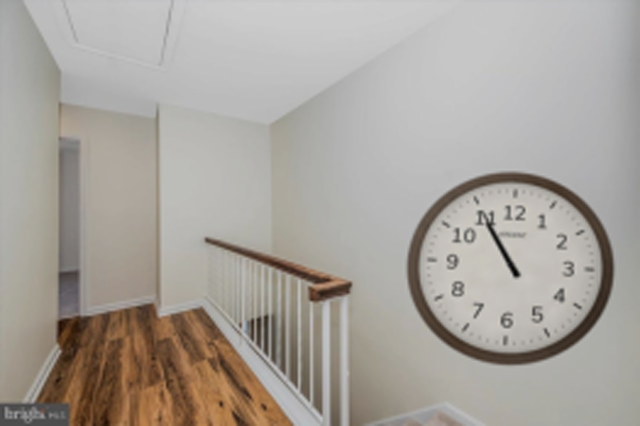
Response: 10:55
